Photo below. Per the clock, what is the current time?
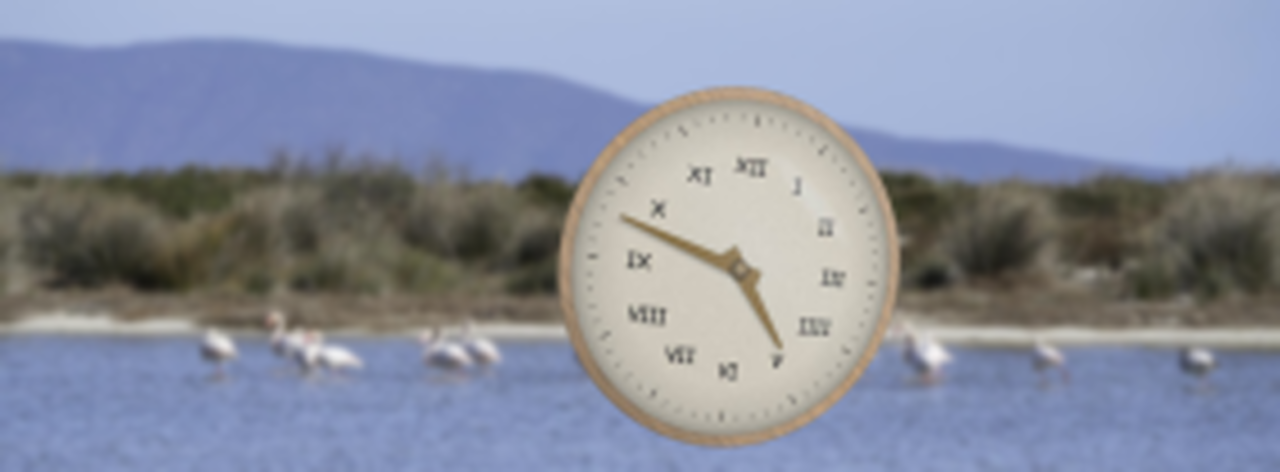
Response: 4:48
